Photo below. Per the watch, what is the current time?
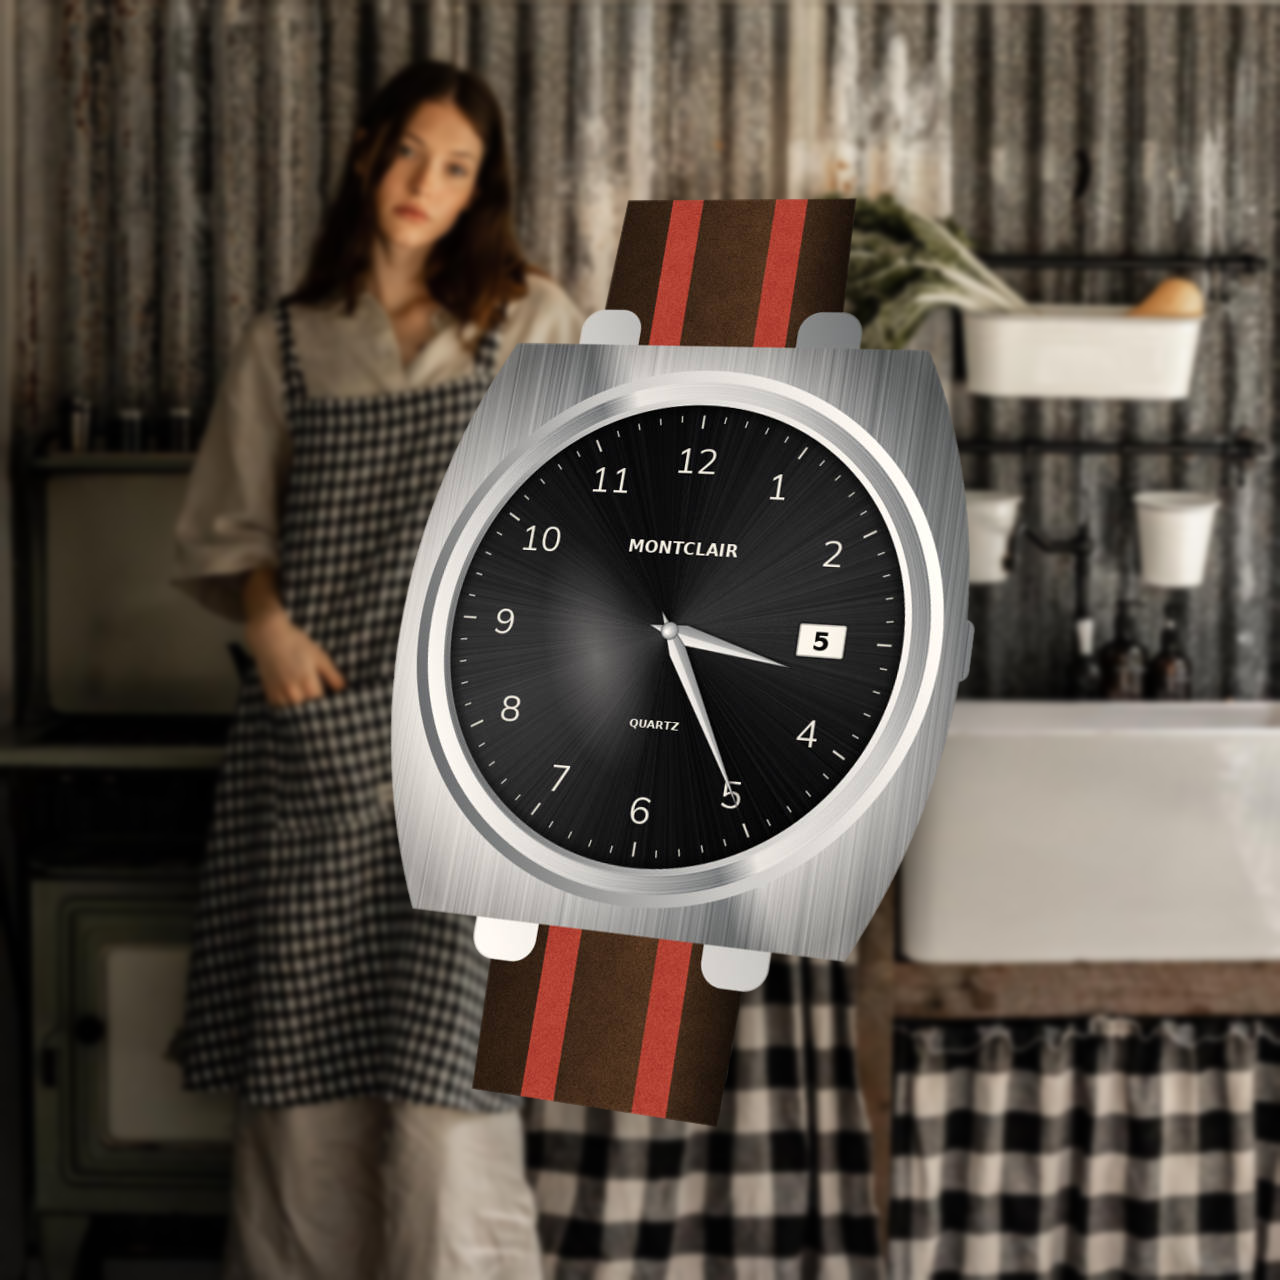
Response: 3:25
